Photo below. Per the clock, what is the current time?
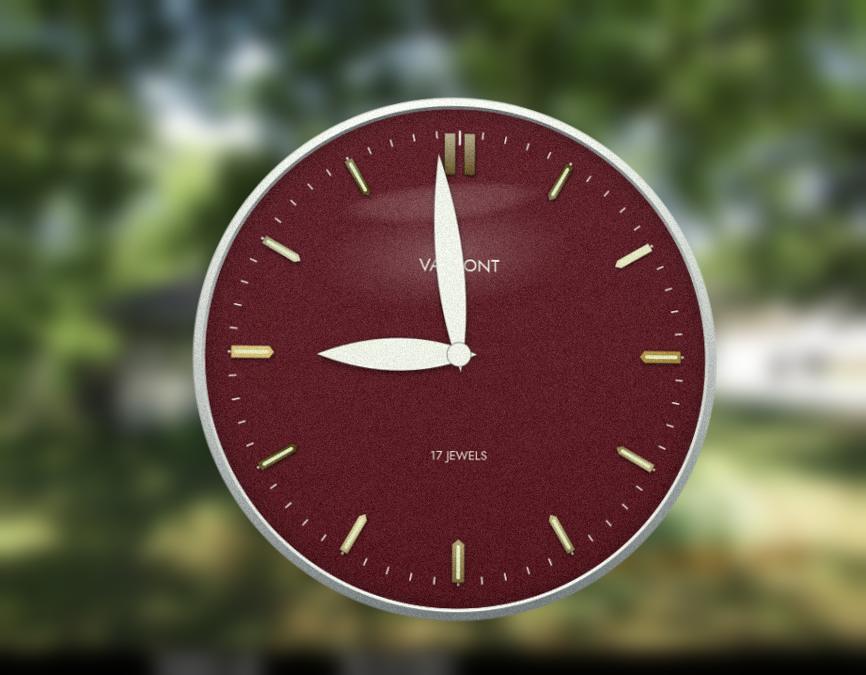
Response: 8:59
